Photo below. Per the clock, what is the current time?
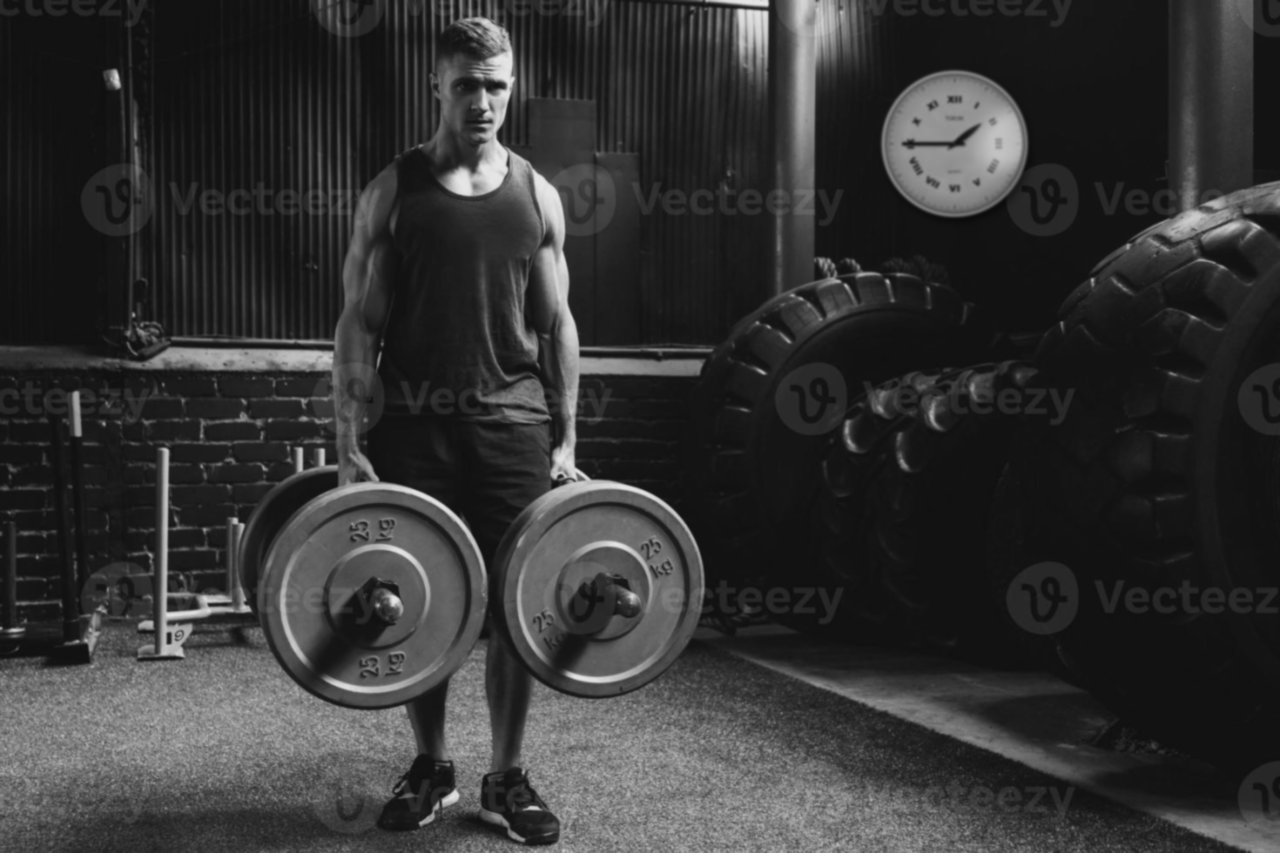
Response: 1:45
